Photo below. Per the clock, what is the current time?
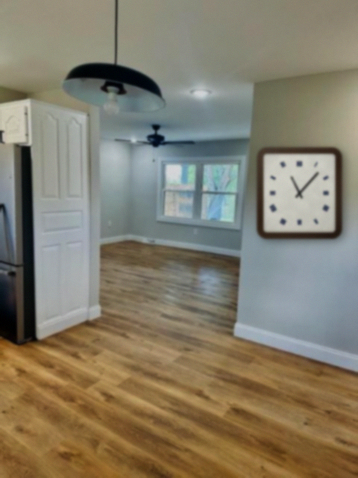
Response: 11:07
